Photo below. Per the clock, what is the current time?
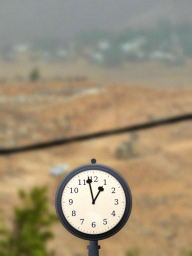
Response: 12:58
